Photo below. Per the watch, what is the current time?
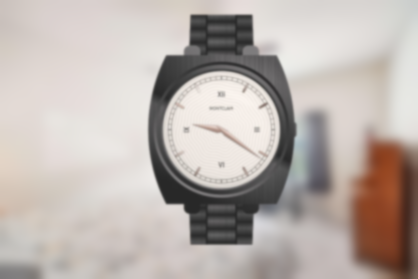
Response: 9:21
